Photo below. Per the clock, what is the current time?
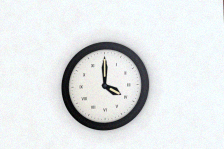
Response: 4:00
